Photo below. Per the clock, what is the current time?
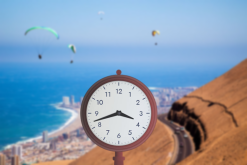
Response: 3:42
